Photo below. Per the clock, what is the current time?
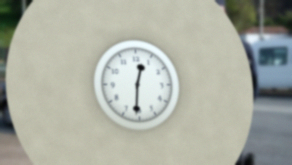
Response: 12:31
